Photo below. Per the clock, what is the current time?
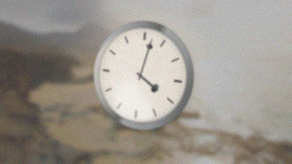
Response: 4:02
